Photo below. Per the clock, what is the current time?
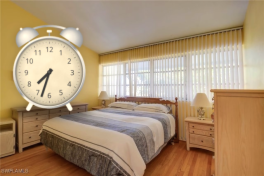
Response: 7:33
